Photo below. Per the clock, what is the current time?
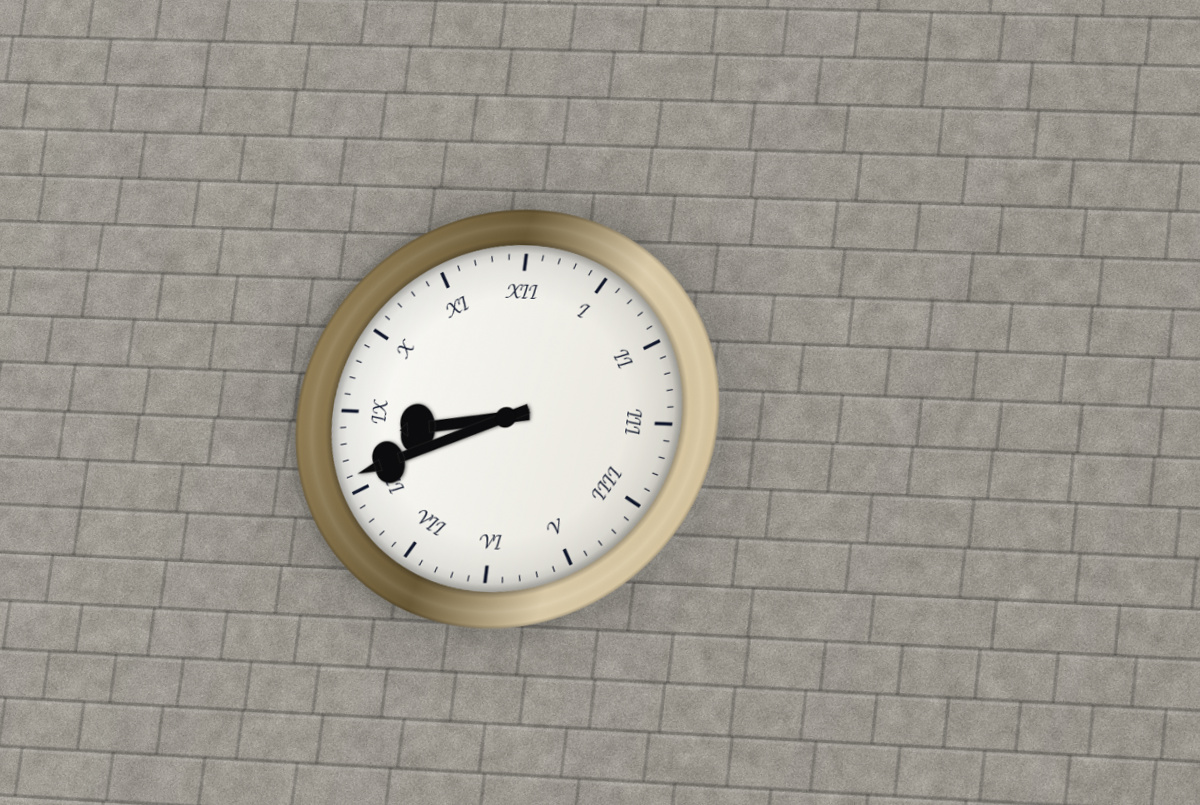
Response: 8:41
